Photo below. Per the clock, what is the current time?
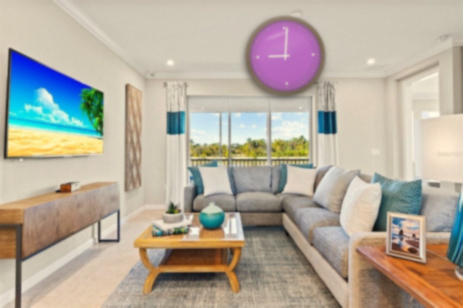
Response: 9:01
